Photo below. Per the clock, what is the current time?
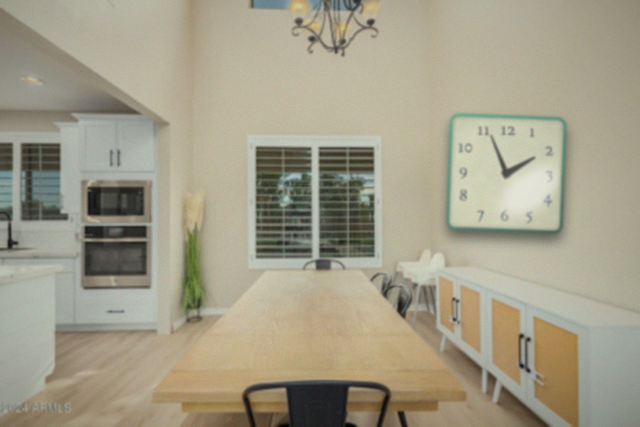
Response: 1:56
